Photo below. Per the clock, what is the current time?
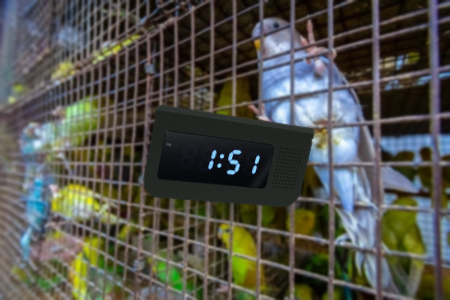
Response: 1:51
